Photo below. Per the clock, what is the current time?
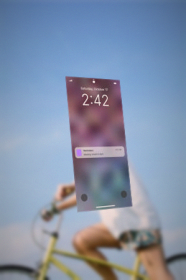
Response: 2:42
